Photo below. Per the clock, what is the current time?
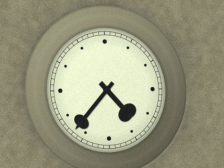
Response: 4:37
